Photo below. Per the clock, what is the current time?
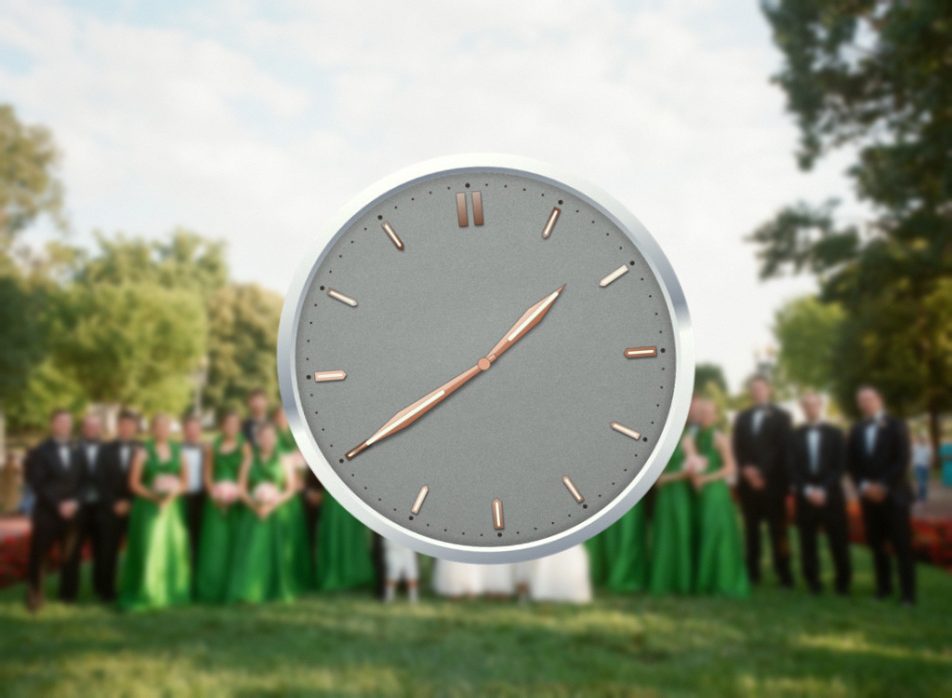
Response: 1:40
